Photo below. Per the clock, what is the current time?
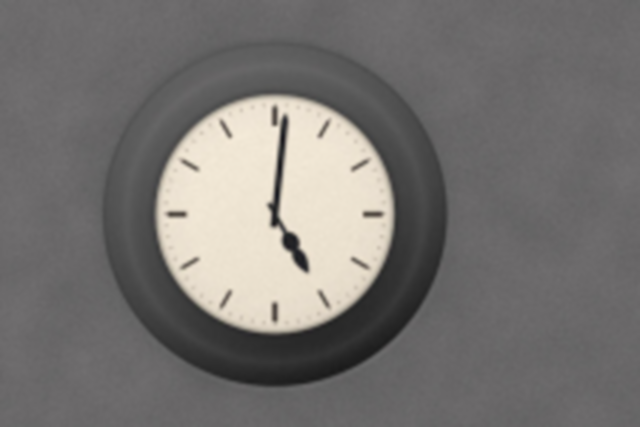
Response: 5:01
